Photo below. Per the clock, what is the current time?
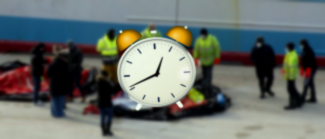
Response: 12:41
